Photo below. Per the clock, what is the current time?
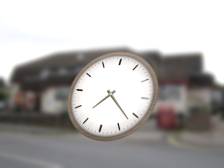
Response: 7:22
